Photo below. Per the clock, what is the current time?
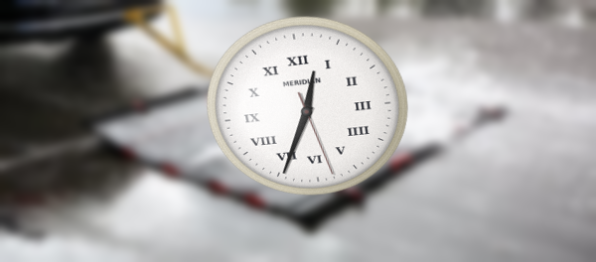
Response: 12:34:28
